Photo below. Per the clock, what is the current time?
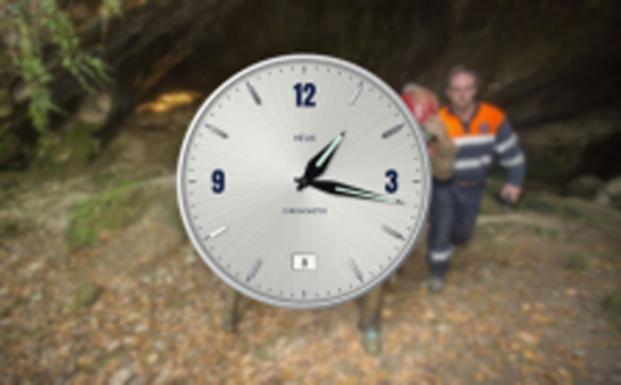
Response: 1:17
